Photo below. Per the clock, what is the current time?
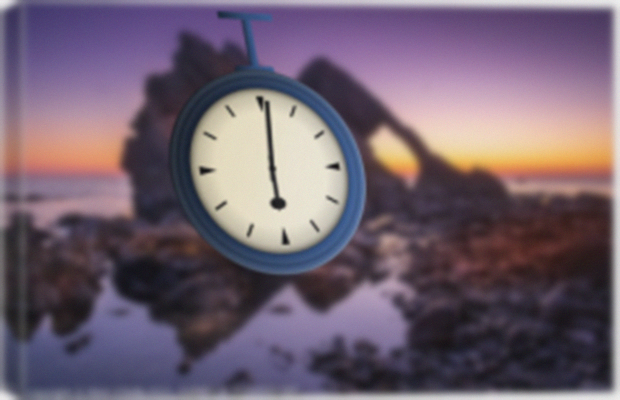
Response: 6:01
